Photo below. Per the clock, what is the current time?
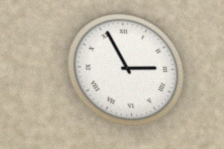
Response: 2:56
